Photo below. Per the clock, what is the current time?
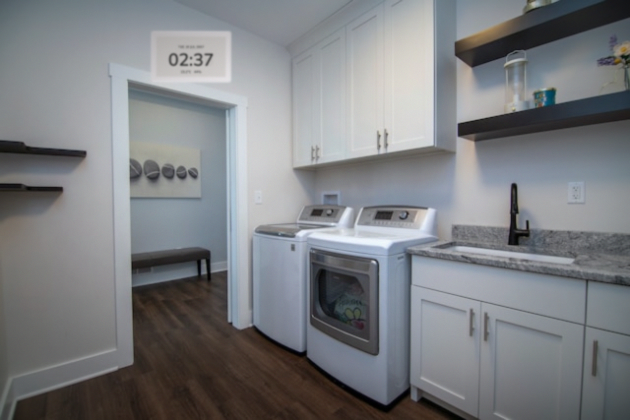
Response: 2:37
